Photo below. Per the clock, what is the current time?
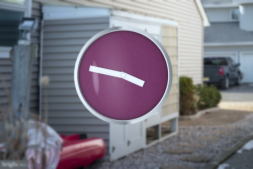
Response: 3:47
